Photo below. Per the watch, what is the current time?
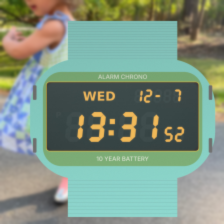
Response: 13:31:52
